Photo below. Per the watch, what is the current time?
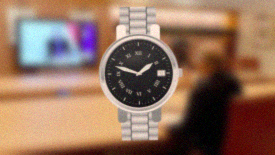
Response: 1:48
